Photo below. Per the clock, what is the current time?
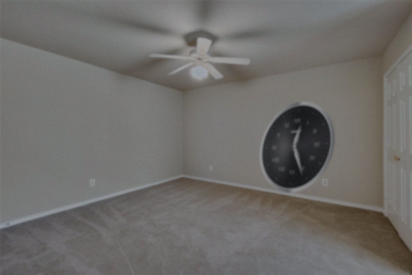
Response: 12:26
